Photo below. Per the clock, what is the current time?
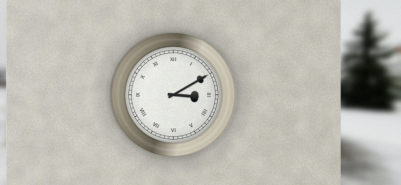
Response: 3:10
